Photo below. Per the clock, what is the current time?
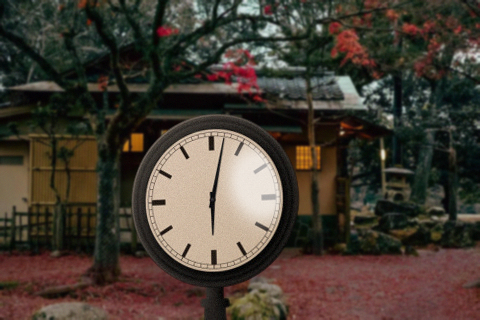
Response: 6:02
